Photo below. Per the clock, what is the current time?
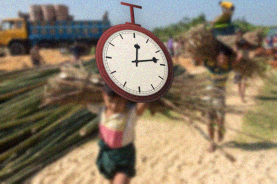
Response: 12:13
